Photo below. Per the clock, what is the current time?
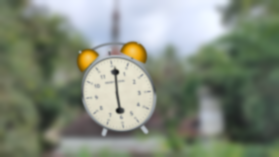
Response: 6:01
